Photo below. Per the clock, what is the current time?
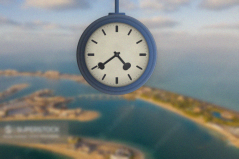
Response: 4:39
